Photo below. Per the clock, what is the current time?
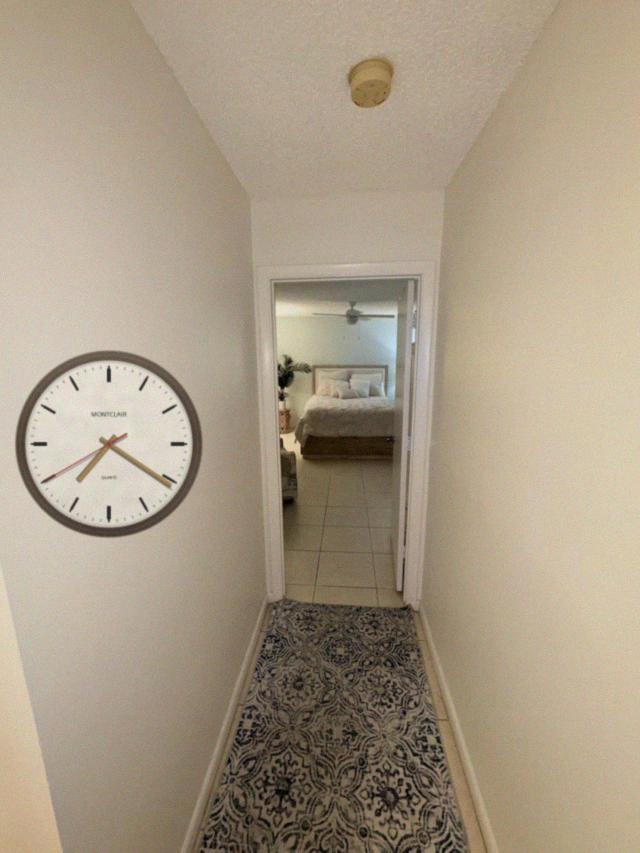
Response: 7:20:40
